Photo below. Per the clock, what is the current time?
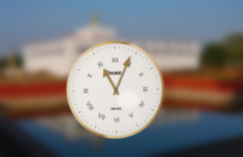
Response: 11:04
